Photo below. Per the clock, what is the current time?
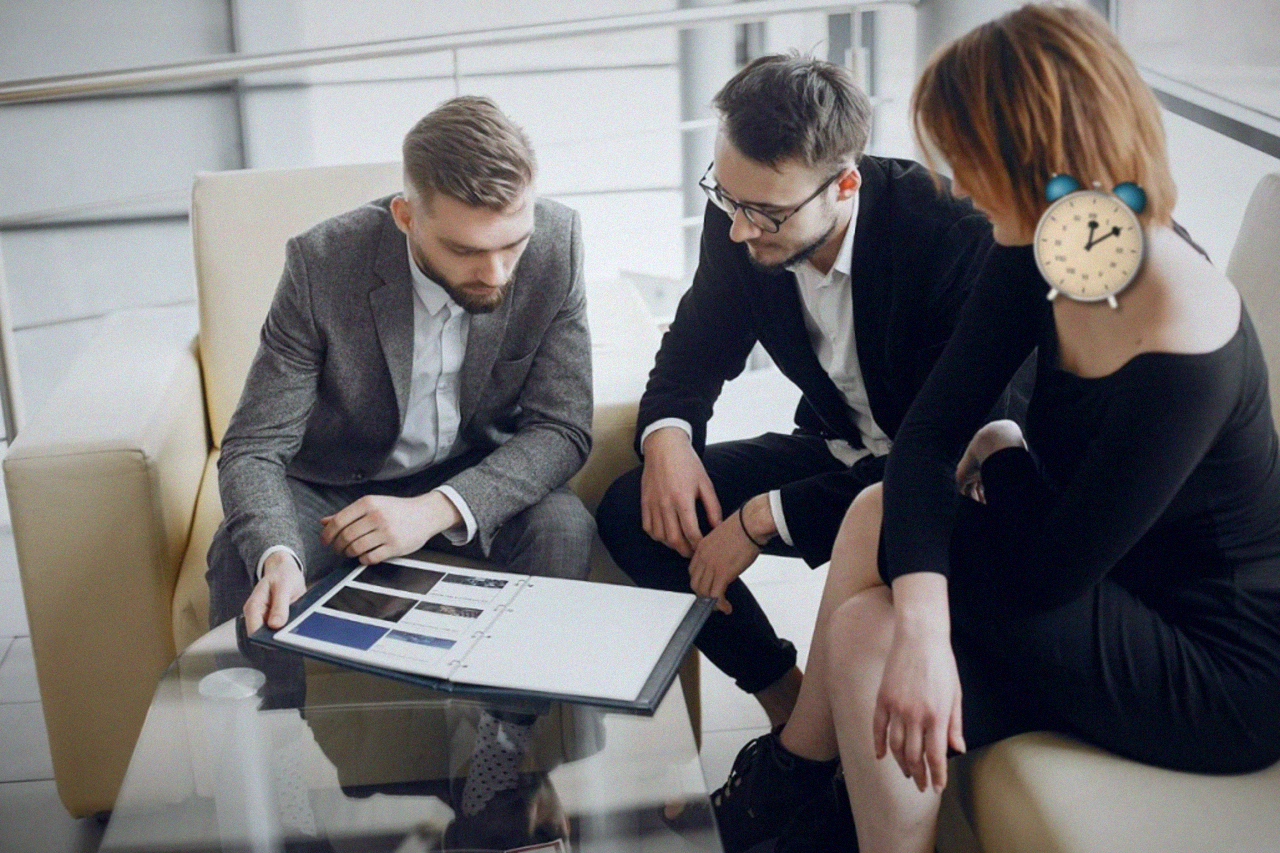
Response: 12:09
